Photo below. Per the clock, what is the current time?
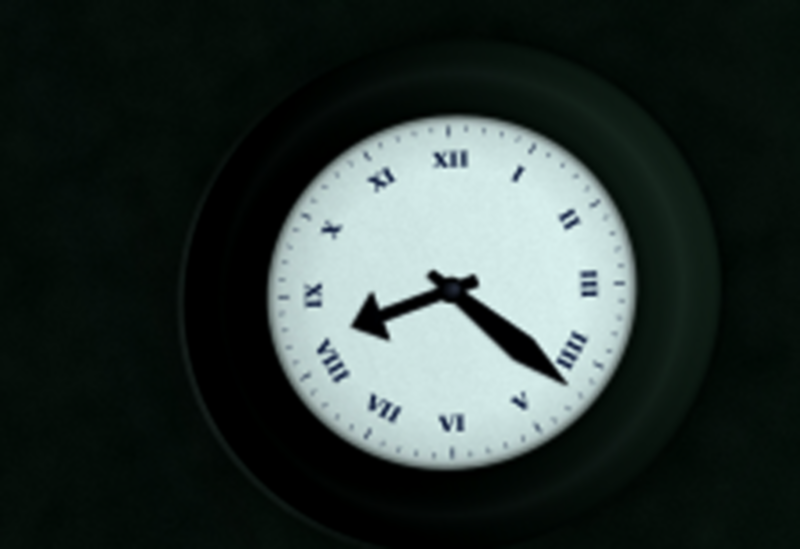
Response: 8:22
